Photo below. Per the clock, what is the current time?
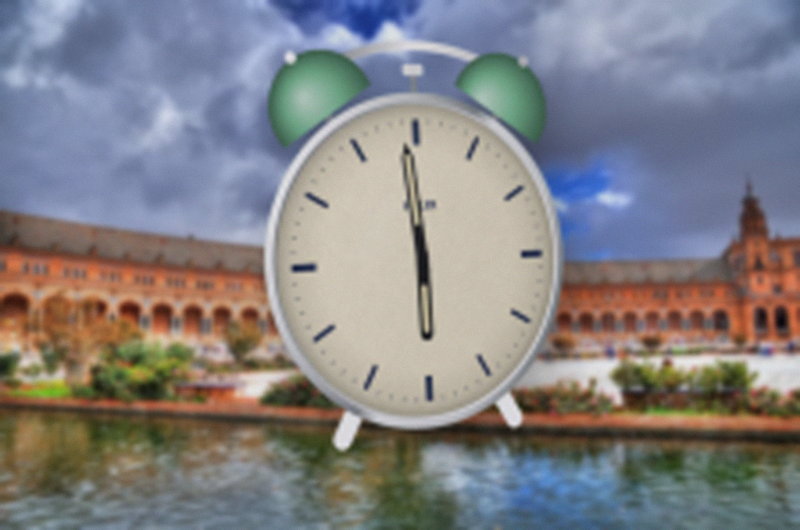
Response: 5:59
